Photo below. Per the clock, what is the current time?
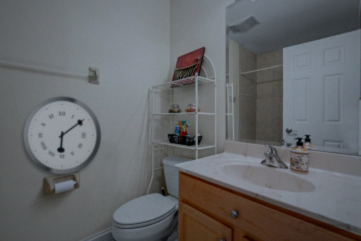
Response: 6:09
